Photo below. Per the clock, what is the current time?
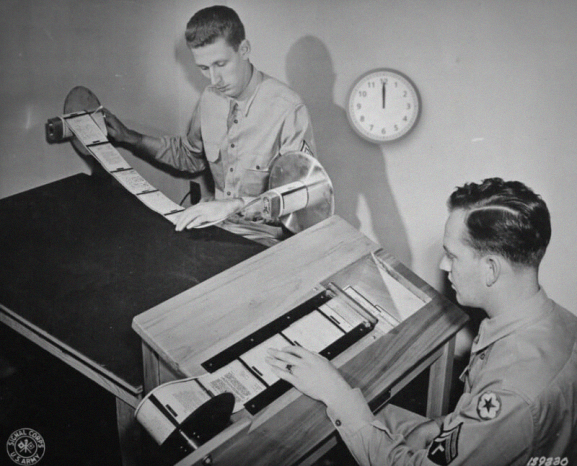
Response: 12:00
